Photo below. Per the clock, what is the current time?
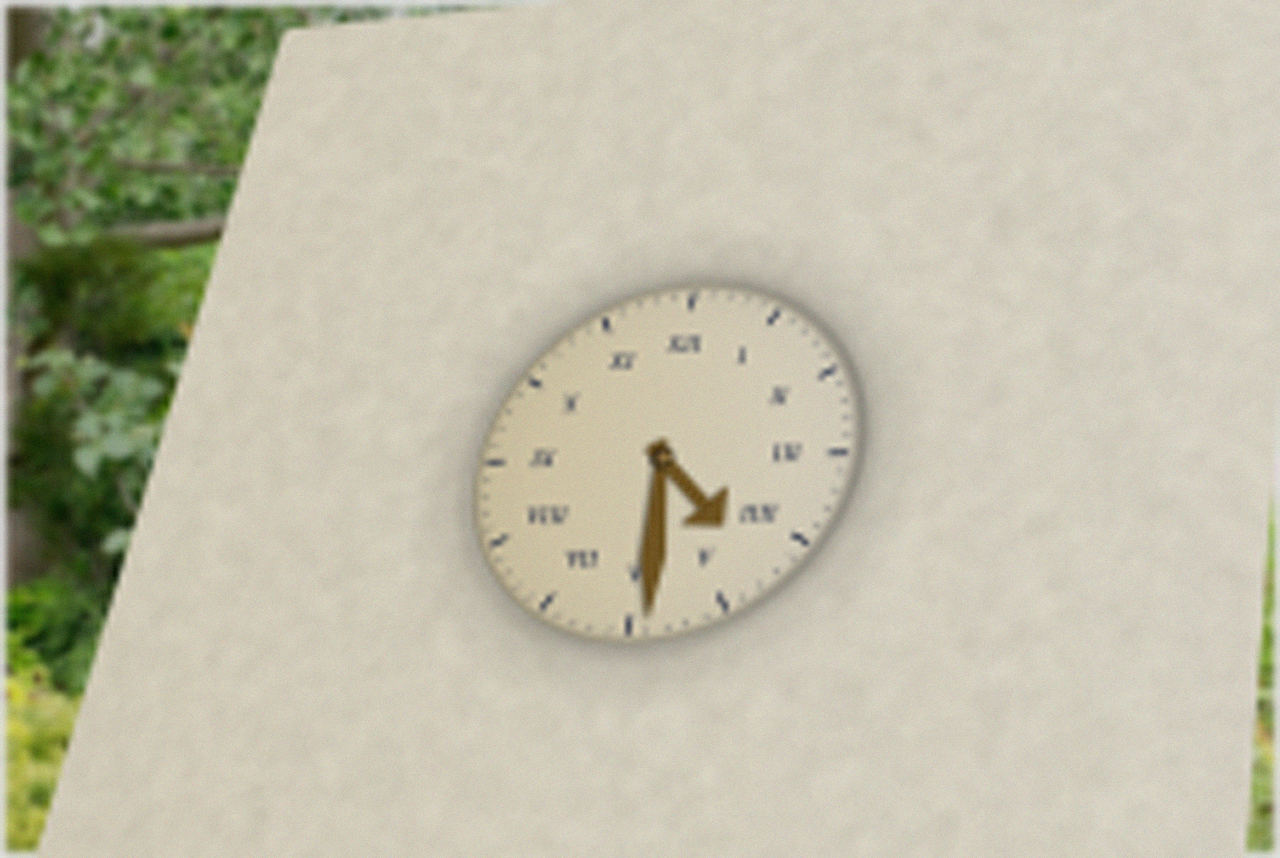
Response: 4:29
